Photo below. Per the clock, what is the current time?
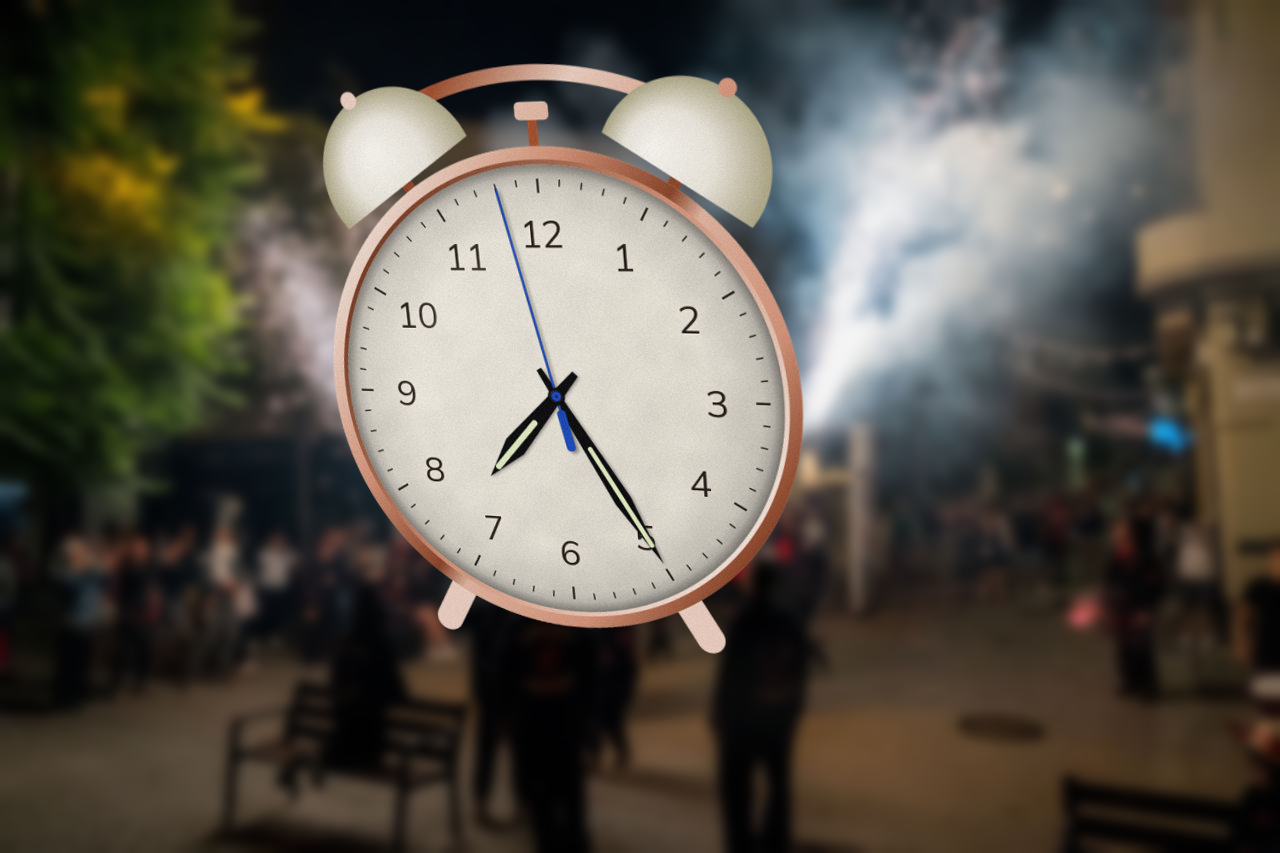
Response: 7:24:58
